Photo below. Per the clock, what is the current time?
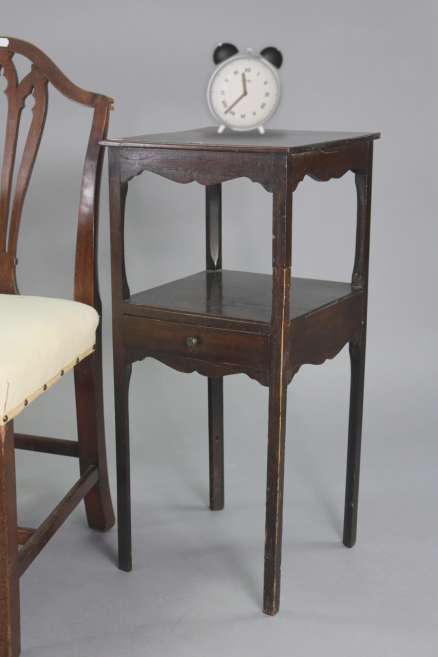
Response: 11:37
